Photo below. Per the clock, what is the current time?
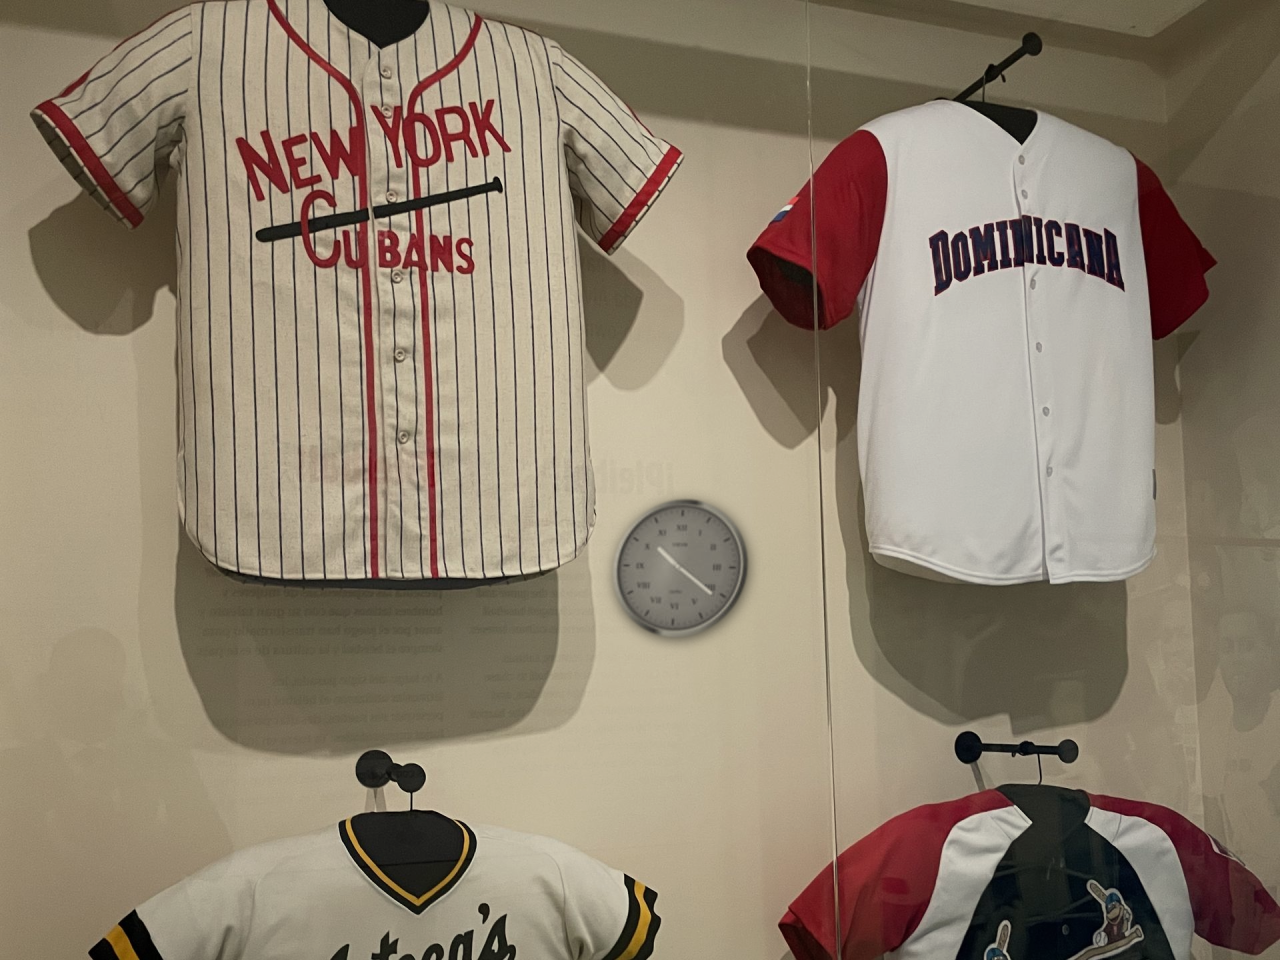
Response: 10:21
